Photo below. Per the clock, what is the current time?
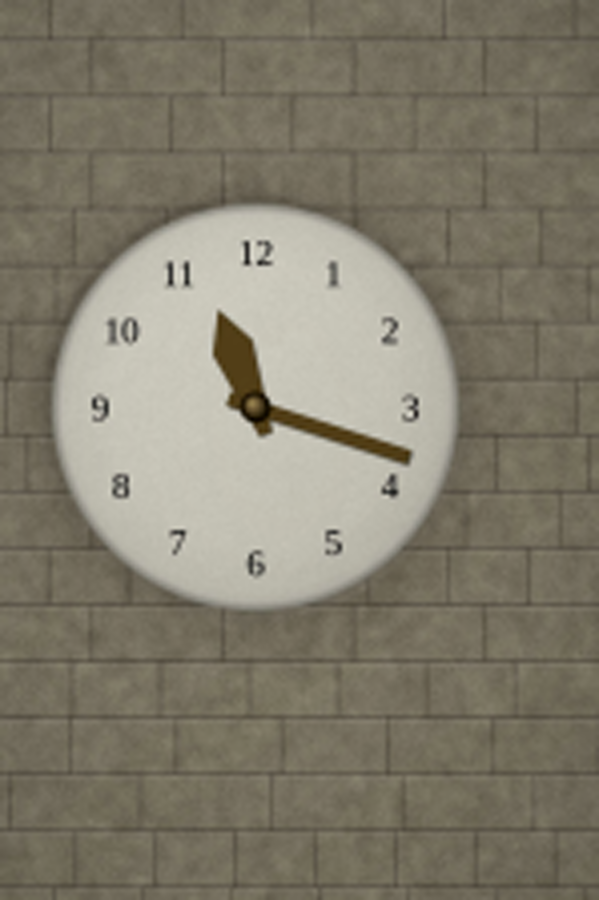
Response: 11:18
